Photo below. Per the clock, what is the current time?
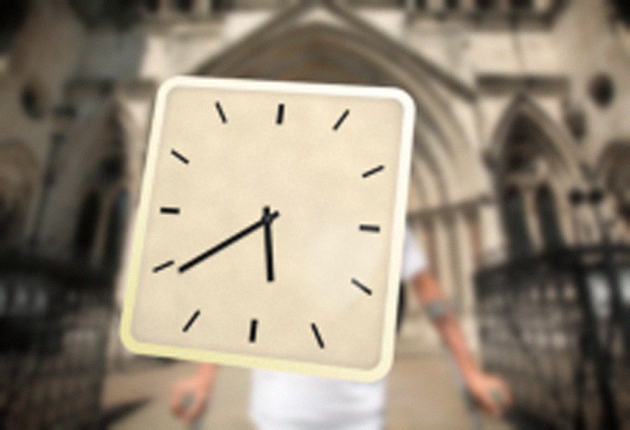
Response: 5:39
